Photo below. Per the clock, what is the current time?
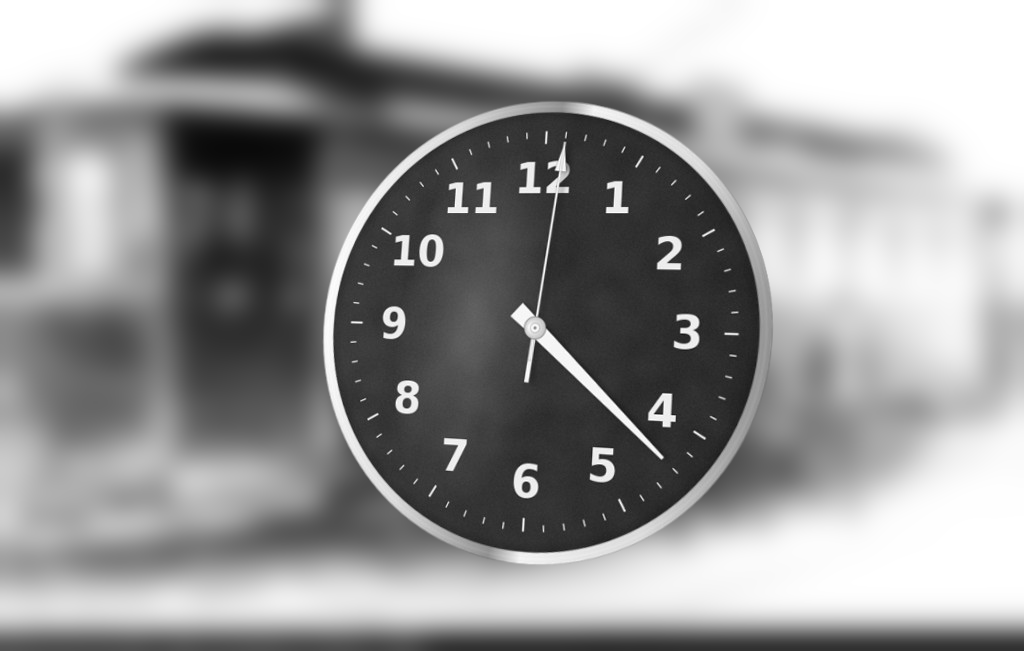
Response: 4:22:01
